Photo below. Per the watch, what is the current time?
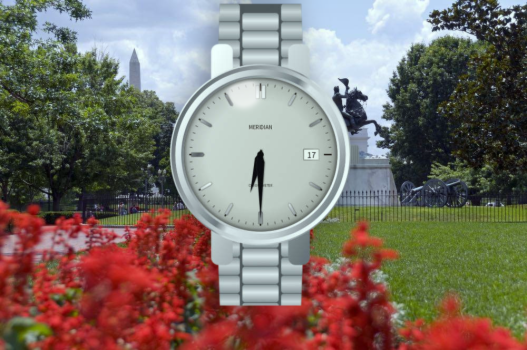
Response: 6:30
